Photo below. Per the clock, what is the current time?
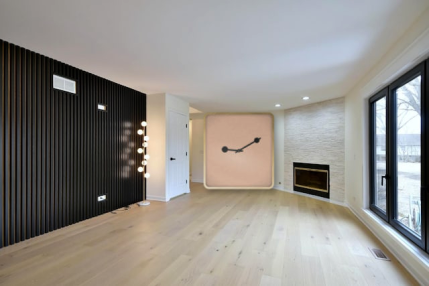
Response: 9:10
